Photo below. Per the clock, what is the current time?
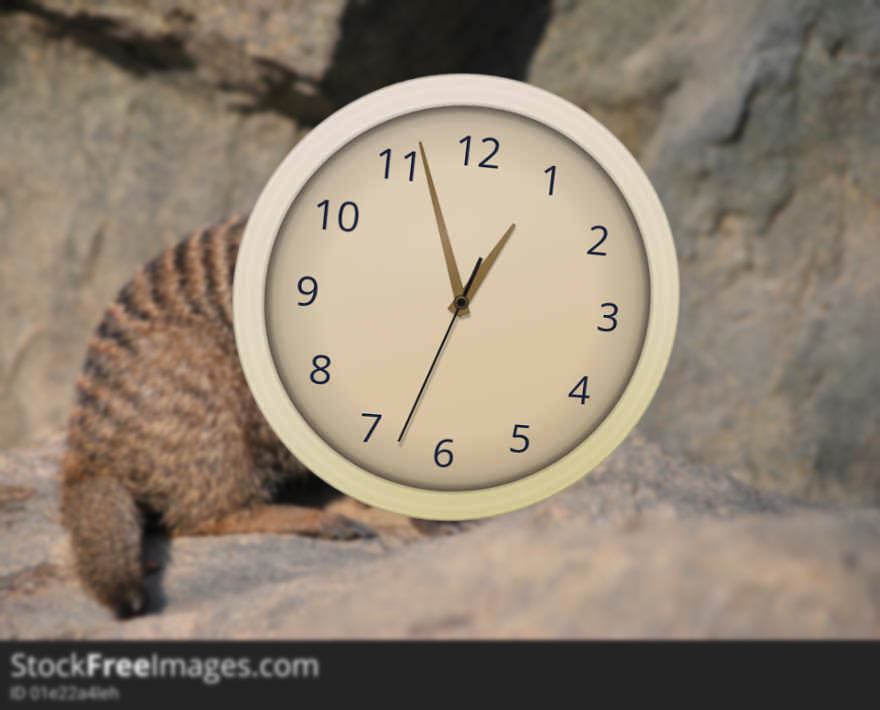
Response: 12:56:33
